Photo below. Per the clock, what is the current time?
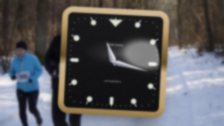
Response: 11:17
